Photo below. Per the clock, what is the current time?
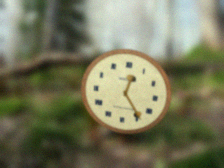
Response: 12:24
